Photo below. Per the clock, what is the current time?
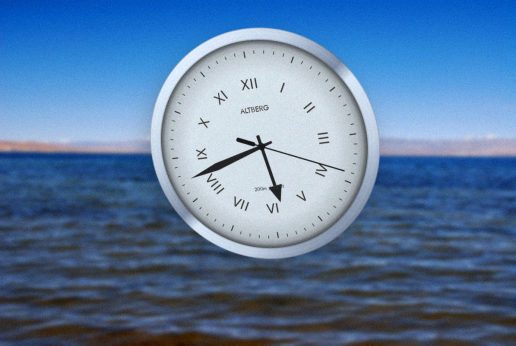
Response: 5:42:19
